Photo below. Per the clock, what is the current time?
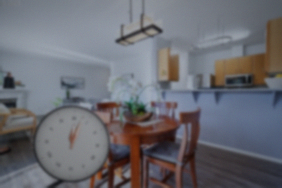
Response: 12:03
